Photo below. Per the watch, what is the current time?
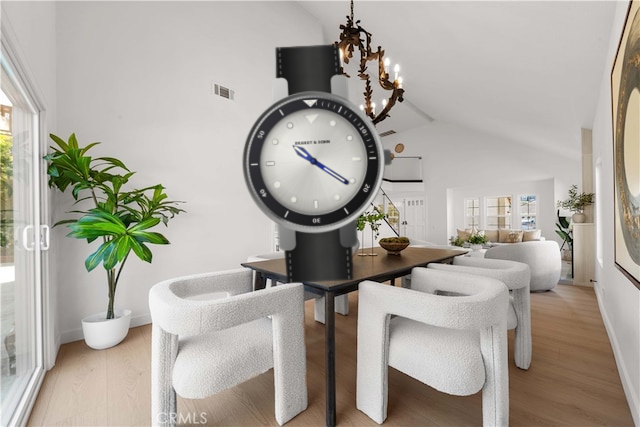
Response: 10:21
